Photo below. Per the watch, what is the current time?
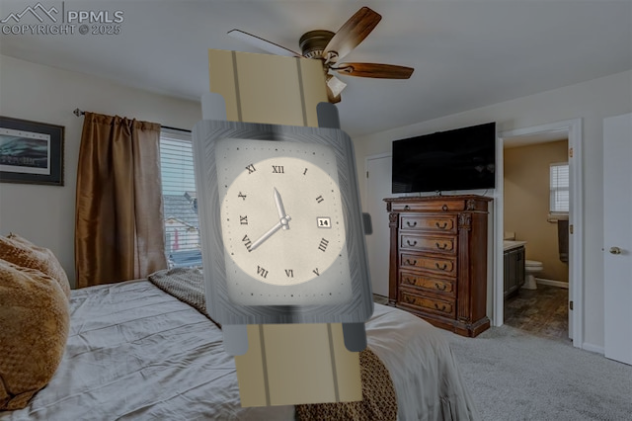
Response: 11:39
